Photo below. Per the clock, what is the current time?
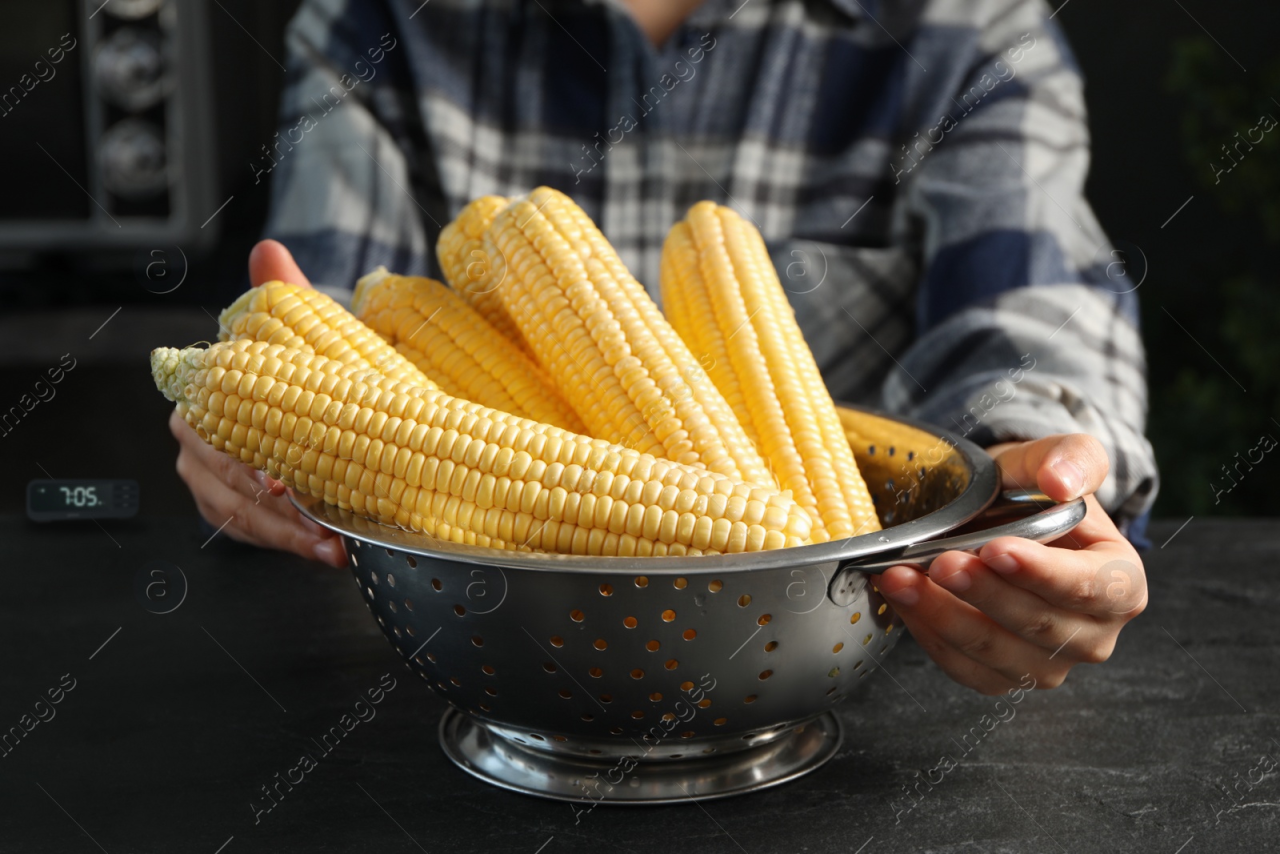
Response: 7:05
